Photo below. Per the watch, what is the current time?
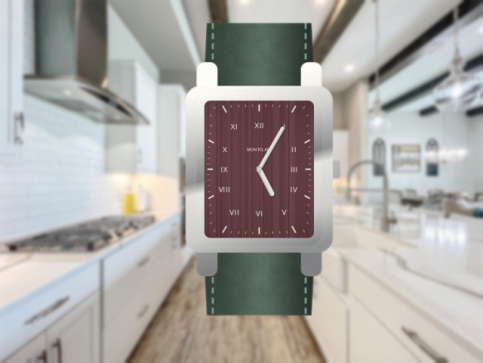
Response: 5:05
